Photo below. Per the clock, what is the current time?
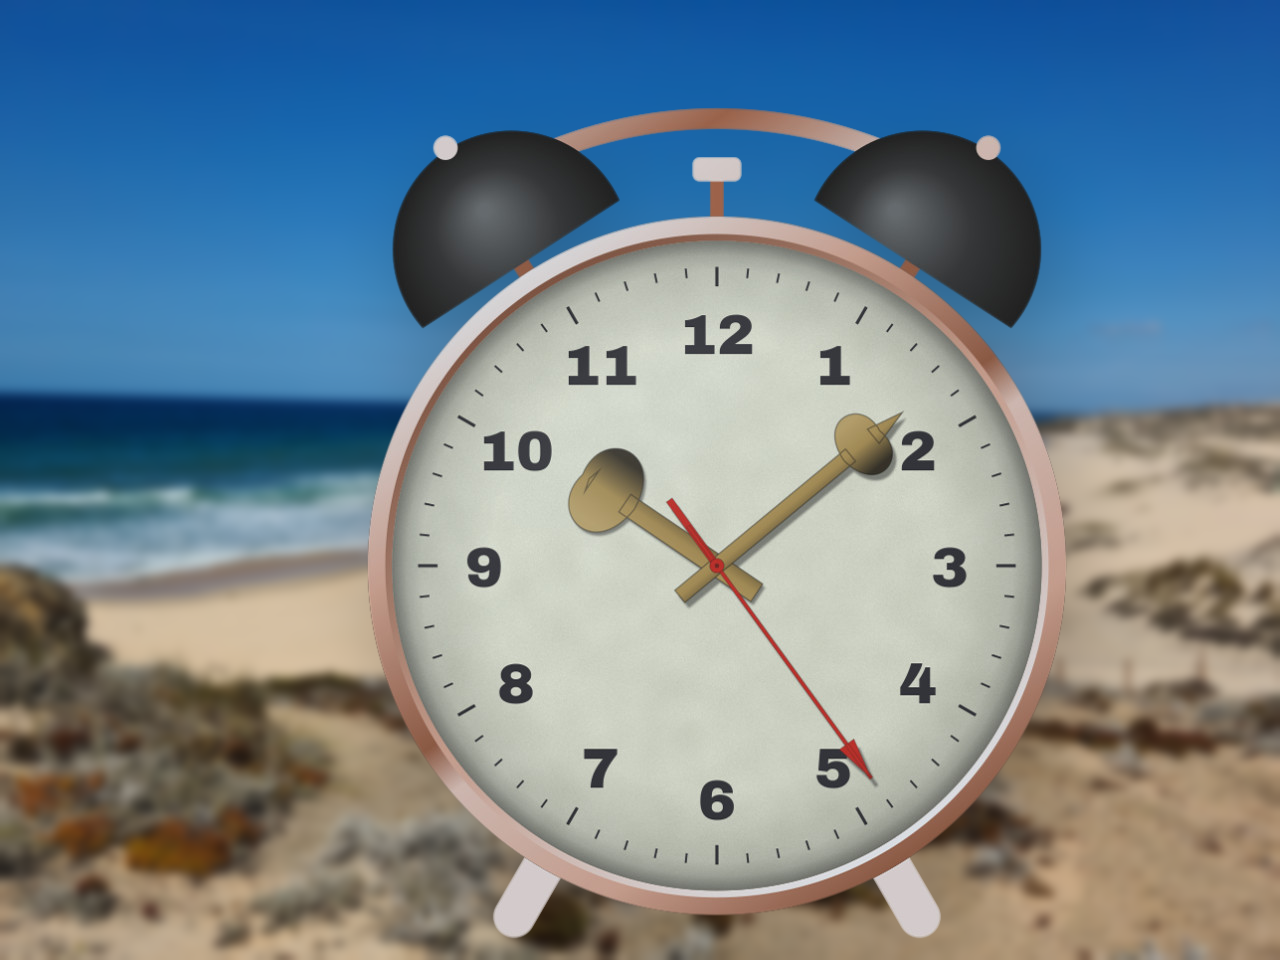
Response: 10:08:24
